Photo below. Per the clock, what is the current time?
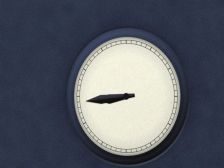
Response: 8:44
